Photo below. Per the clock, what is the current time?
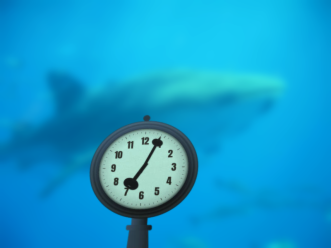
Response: 7:04
